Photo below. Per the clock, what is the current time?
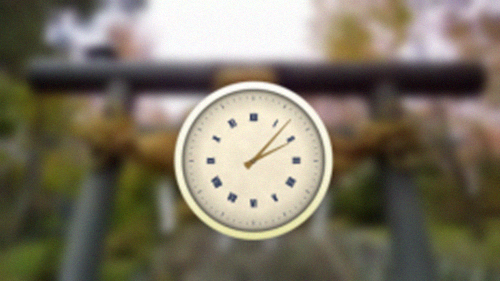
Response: 2:07
